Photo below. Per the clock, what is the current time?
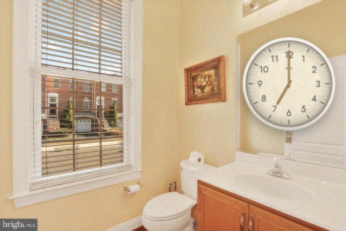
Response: 7:00
